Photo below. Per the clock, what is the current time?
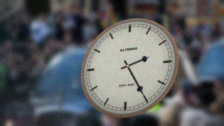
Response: 2:25
